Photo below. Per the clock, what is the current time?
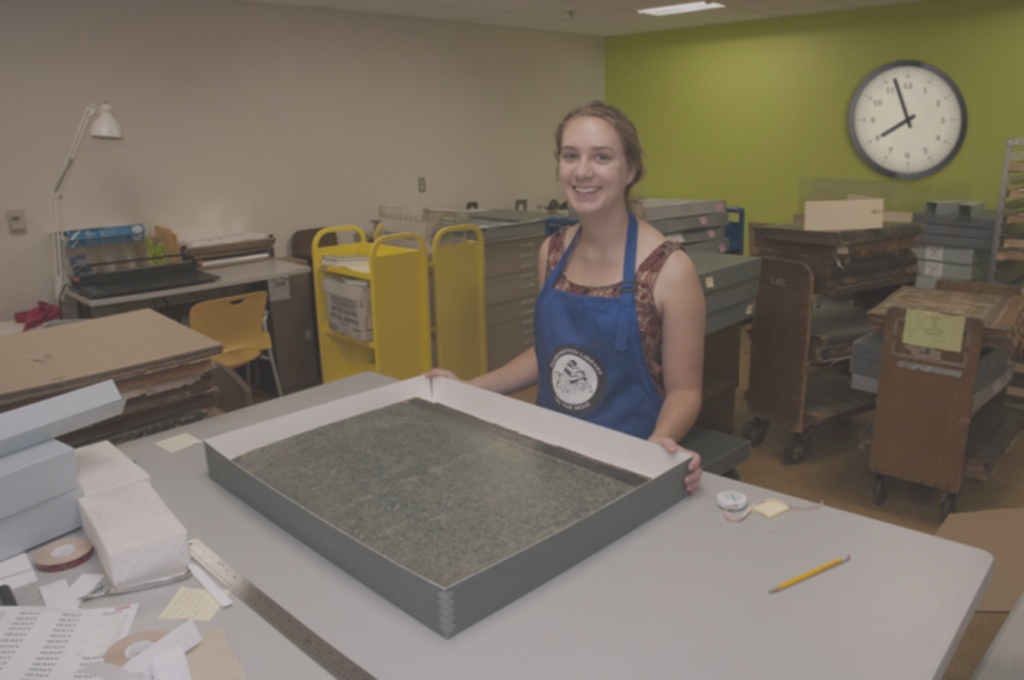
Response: 7:57
